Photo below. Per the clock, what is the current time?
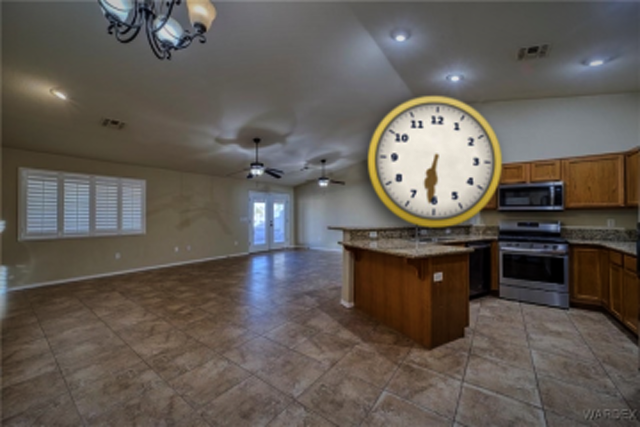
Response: 6:31
